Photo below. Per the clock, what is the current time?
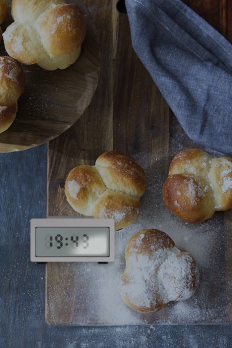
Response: 19:43
